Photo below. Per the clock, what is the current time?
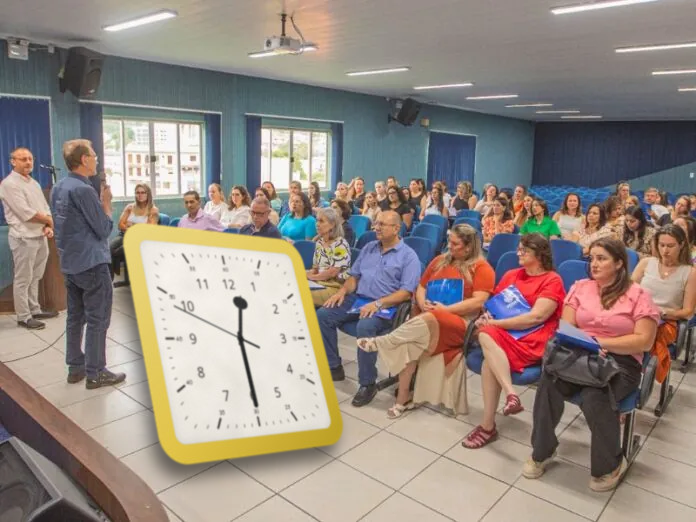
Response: 12:29:49
